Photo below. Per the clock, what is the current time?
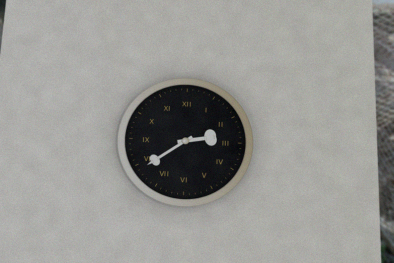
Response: 2:39
